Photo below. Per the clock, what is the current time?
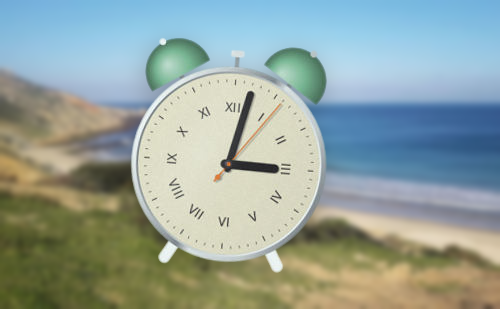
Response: 3:02:06
